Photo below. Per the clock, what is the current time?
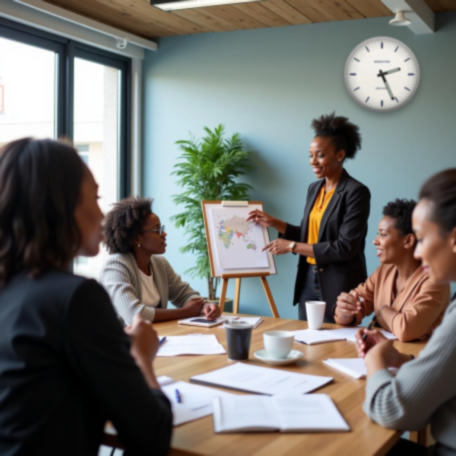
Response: 2:26
